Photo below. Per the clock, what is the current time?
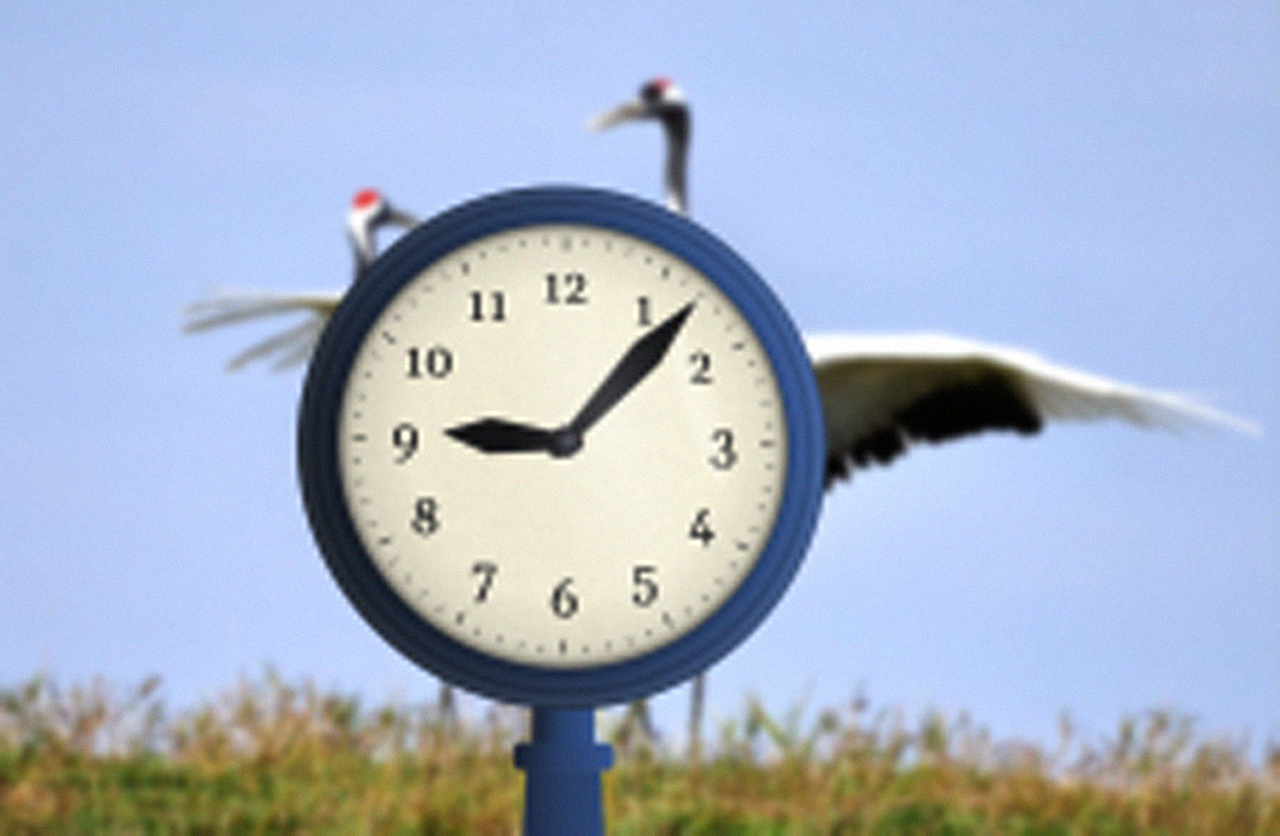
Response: 9:07
